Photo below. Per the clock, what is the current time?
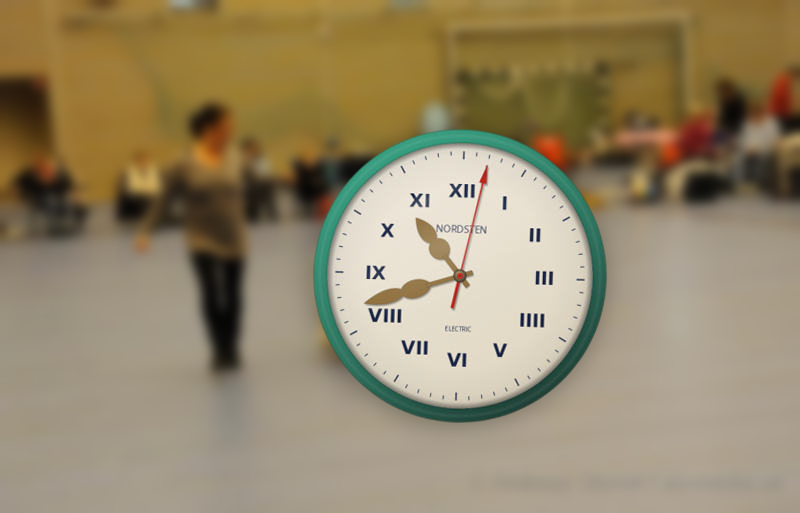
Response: 10:42:02
